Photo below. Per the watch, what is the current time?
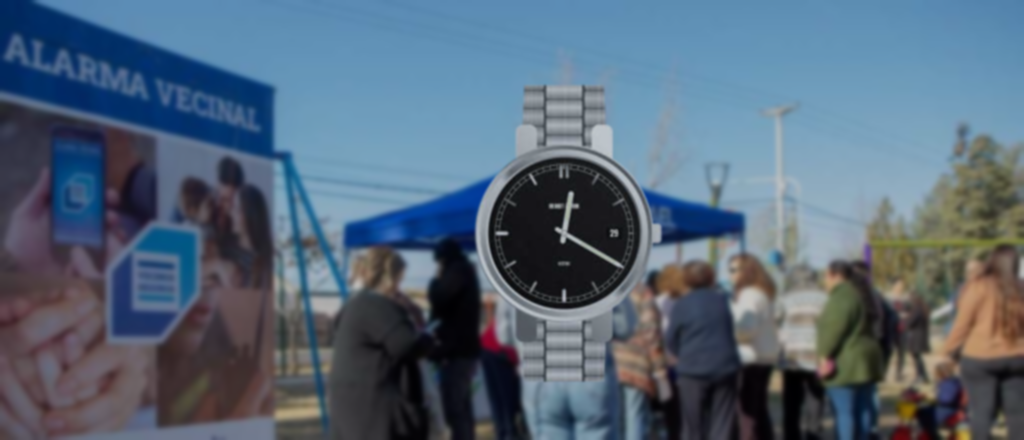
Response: 12:20
